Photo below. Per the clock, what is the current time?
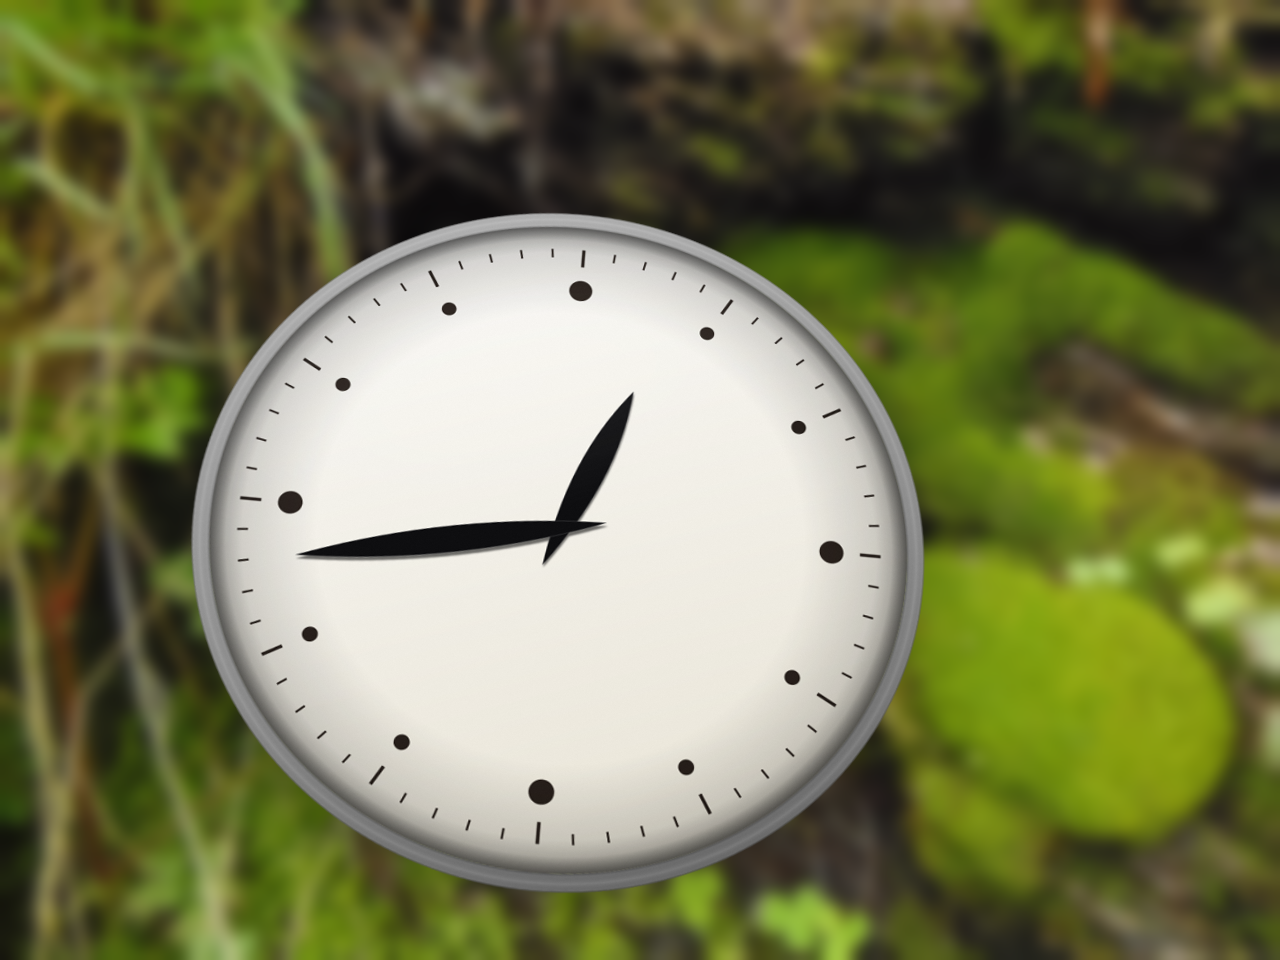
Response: 12:43
